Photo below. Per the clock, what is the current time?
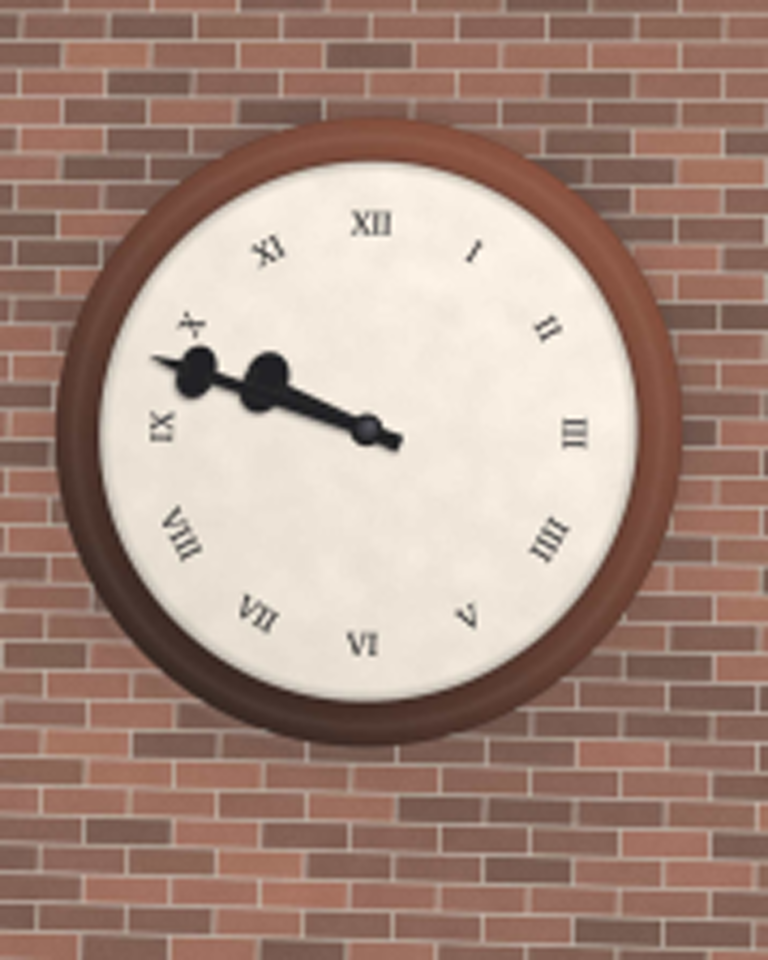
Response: 9:48
